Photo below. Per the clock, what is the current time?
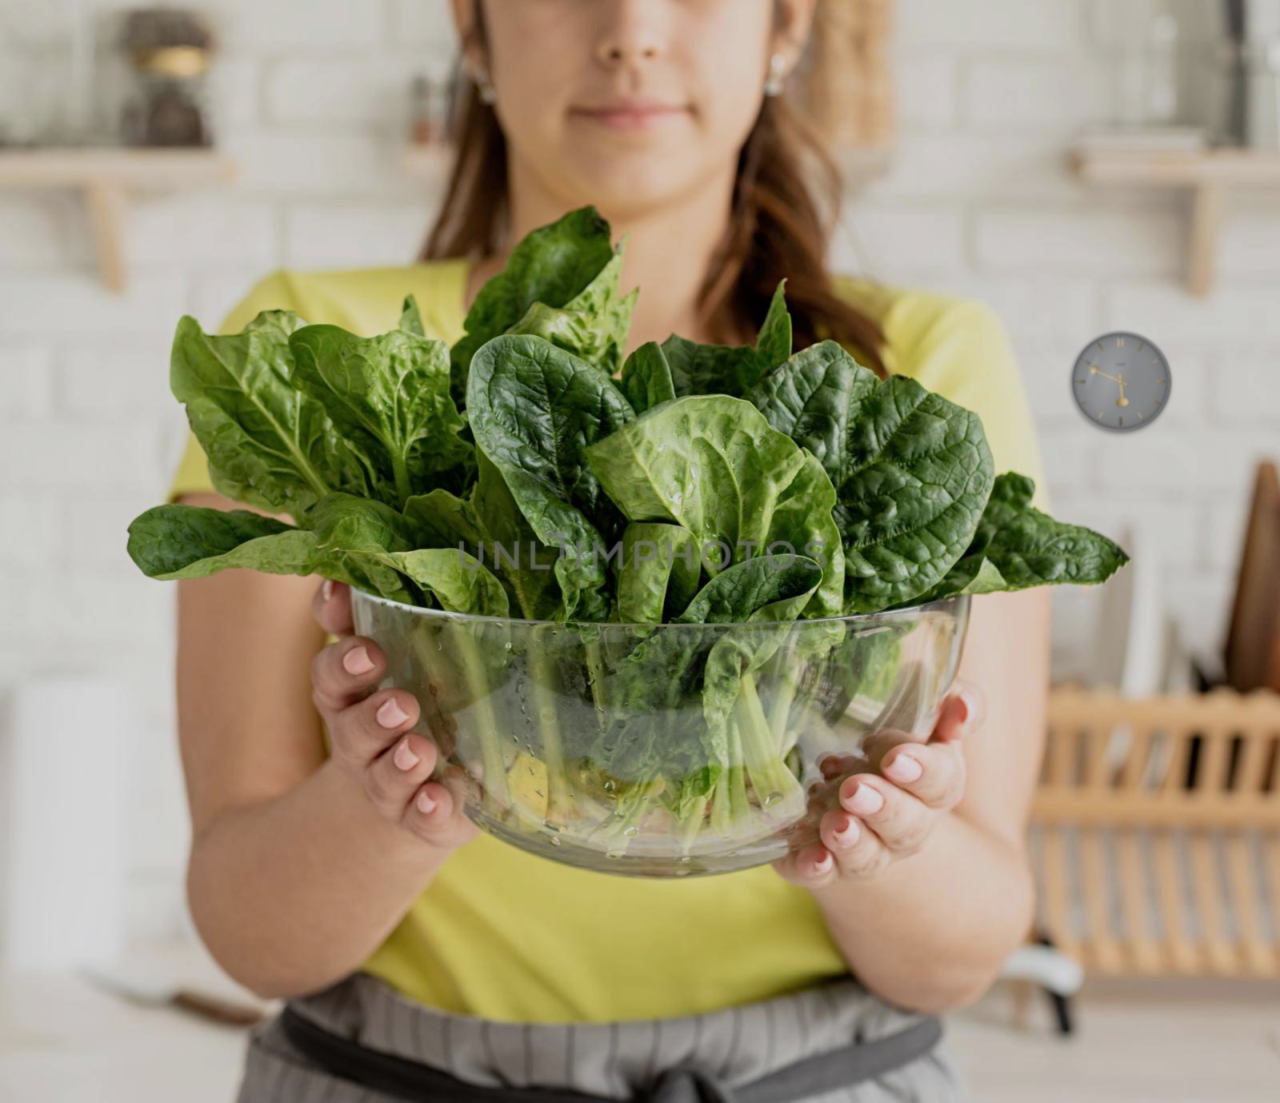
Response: 5:49
